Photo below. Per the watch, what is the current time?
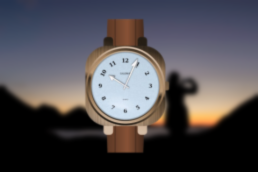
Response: 10:04
